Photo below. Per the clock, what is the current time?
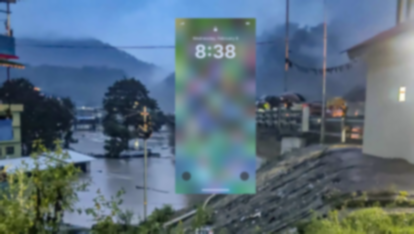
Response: 8:38
